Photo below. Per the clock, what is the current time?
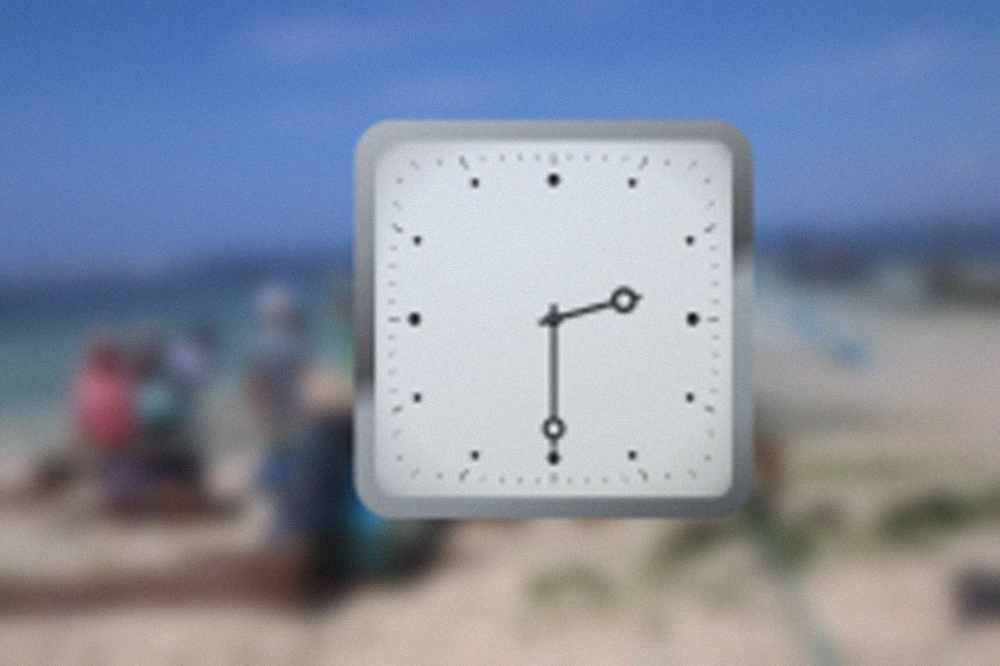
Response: 2:30
